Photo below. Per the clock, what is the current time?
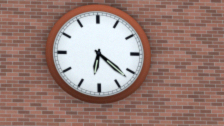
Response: 6:22
